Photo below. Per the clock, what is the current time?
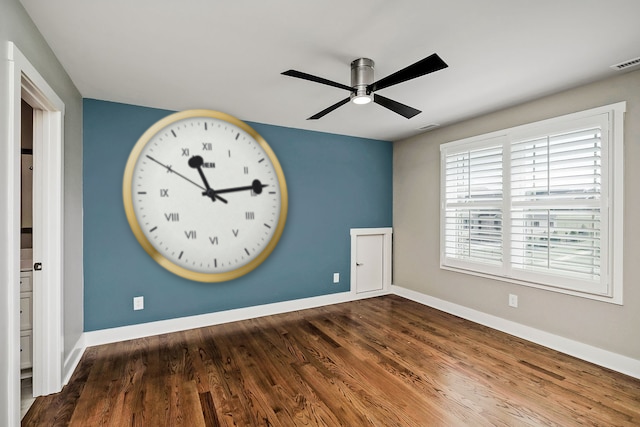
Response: 11:13:50
